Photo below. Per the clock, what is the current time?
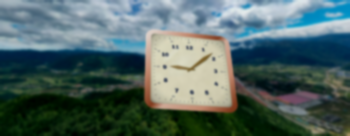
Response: 9:08
